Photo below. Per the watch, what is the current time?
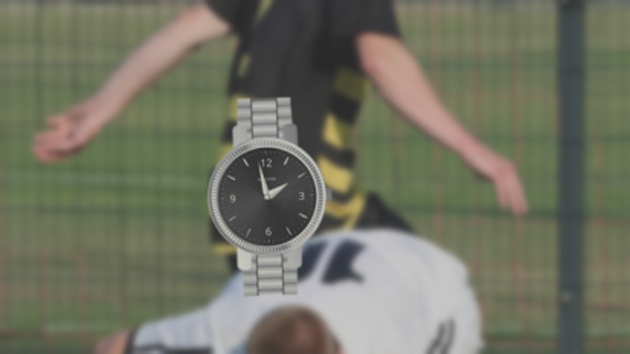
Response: 1:58
